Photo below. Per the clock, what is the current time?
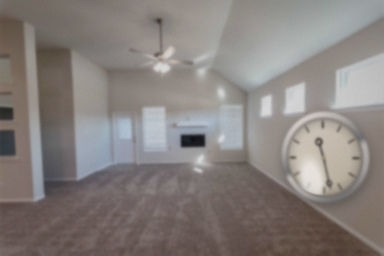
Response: 11:28
